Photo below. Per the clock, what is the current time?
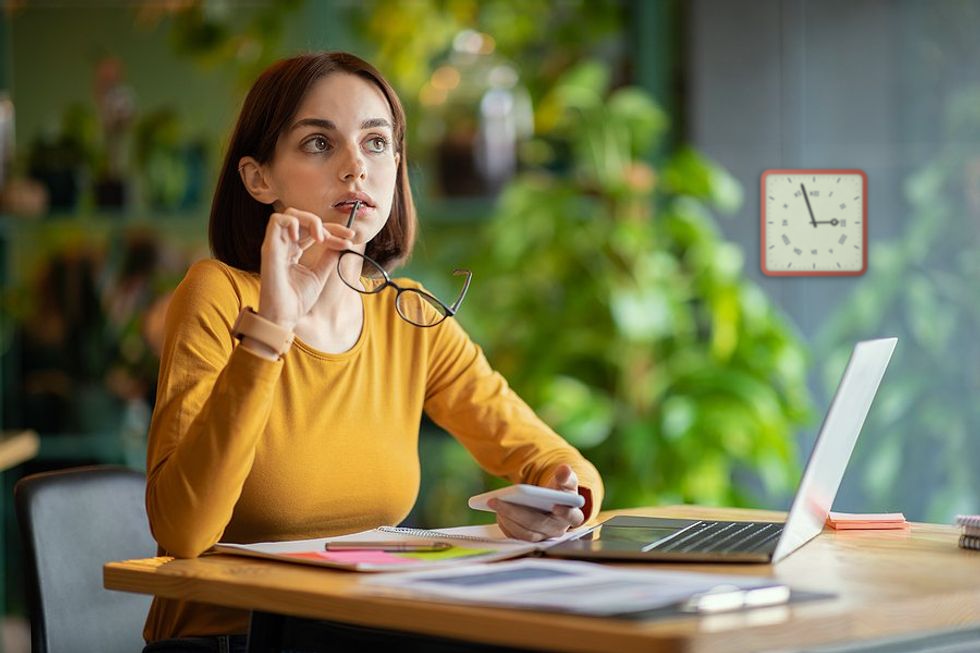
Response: 2:57
